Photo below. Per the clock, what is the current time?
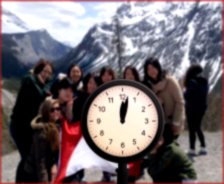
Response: 12:02
